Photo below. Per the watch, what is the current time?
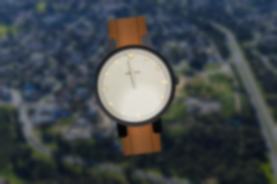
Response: 11:59
